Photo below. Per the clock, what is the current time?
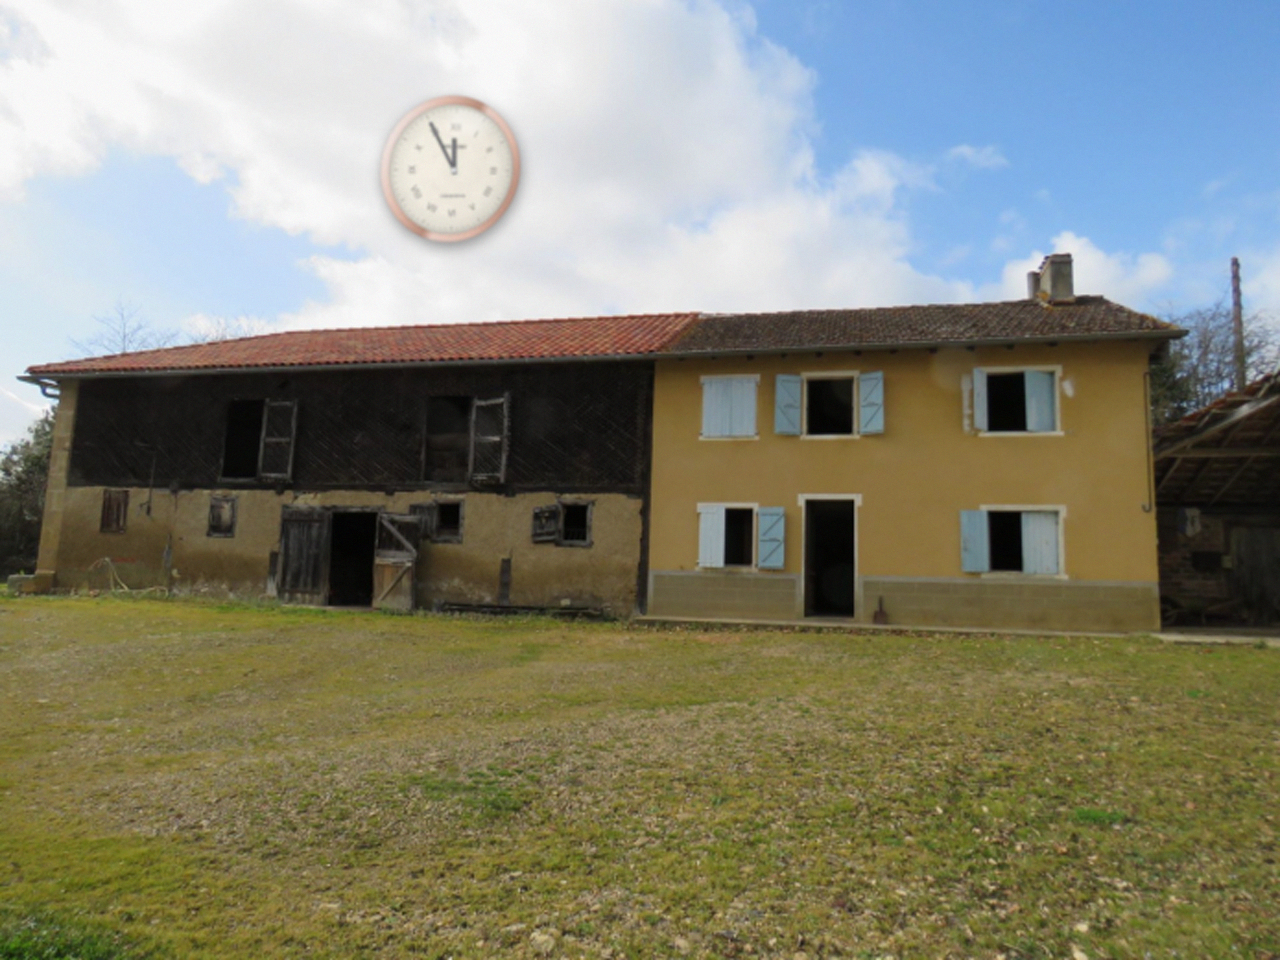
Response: 11:55
